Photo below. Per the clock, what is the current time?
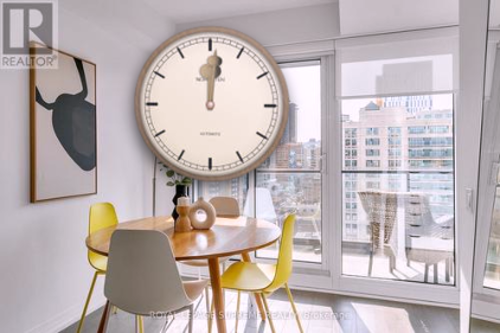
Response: 12:01
